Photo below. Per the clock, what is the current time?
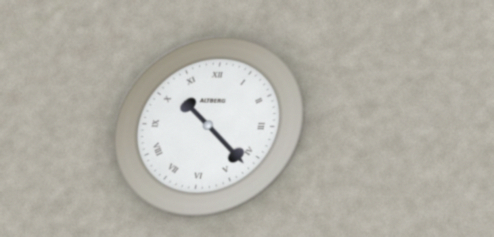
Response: 10:22
